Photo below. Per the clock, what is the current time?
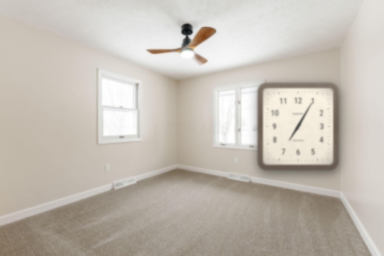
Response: 7:05
